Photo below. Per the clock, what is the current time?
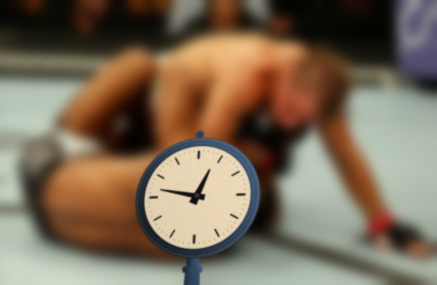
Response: 12:47
